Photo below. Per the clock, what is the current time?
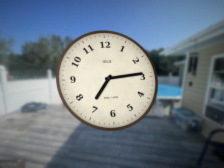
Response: 7:14
